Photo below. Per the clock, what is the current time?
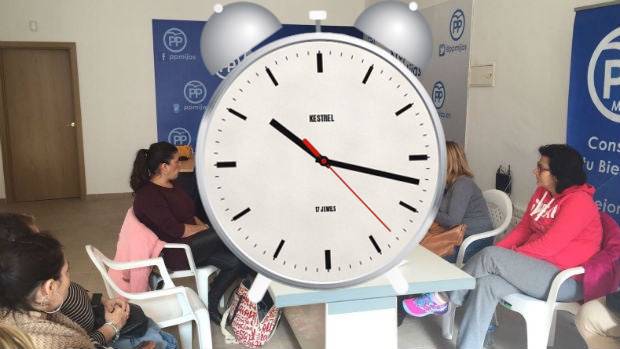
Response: 10:17:23
